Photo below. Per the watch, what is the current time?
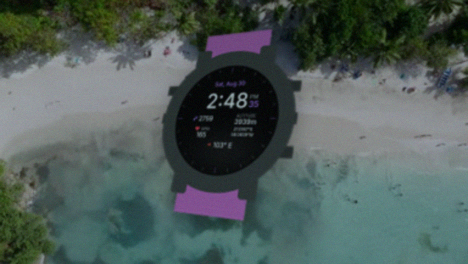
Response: 2:48
